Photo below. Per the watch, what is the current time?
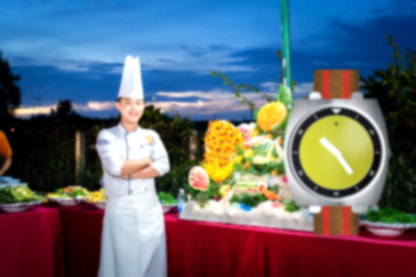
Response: 10:24
